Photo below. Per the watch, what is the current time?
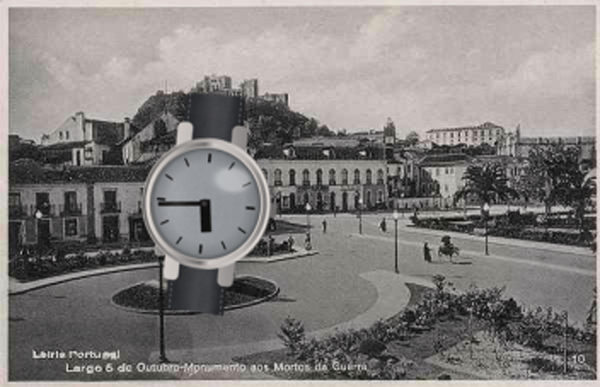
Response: 5:44
